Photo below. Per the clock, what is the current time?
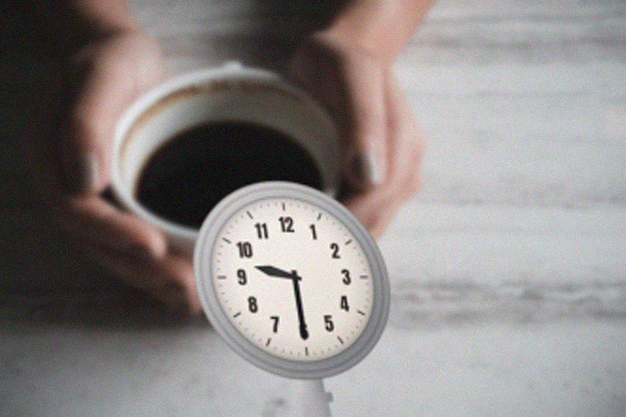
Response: 9:30
